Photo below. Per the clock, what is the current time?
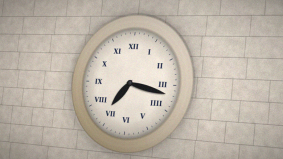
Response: 7:17
